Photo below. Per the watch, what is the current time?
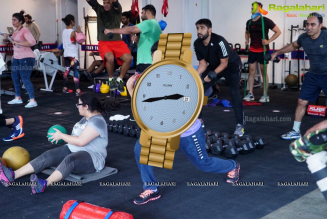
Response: 2:43
